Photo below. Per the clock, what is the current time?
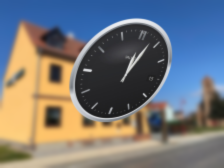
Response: 12:03
